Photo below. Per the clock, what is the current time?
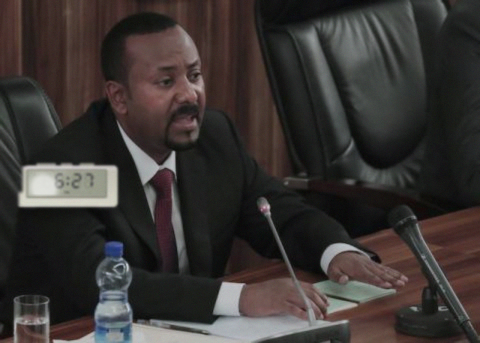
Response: 6:27
